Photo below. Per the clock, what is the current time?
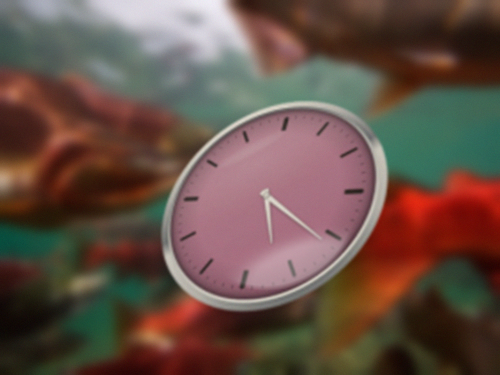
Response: 5:21
